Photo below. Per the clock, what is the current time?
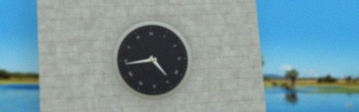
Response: 4:44
